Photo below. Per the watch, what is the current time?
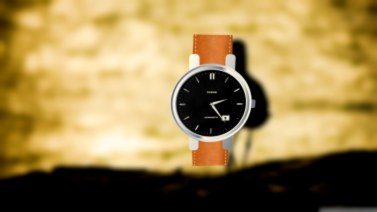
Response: 2:24
